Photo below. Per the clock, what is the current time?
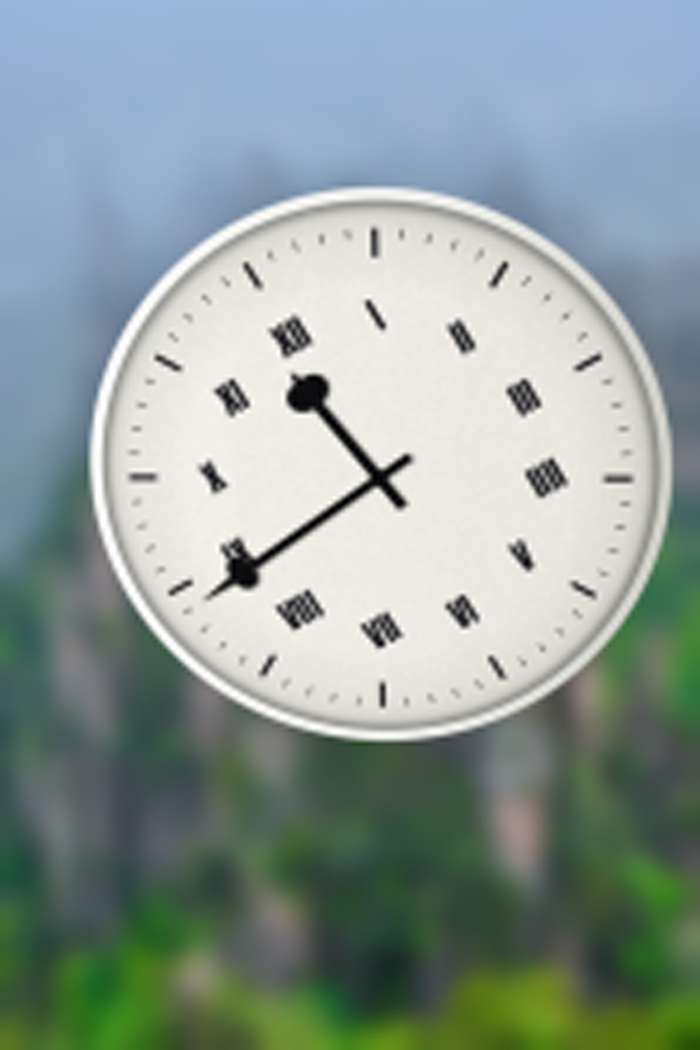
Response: 11:44
